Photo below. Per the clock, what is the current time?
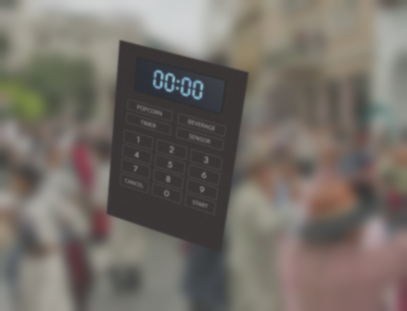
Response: 0:00
